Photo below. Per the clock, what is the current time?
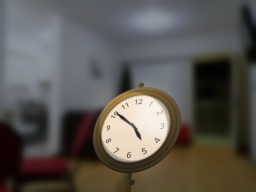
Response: 4:51
